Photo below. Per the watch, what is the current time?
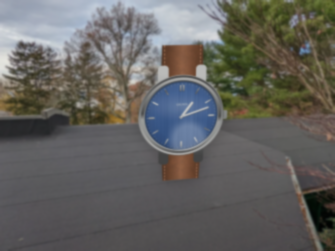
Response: 1:12
